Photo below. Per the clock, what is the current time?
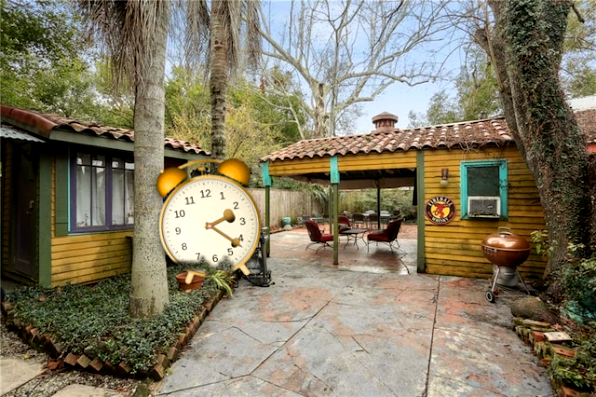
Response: 2:22
